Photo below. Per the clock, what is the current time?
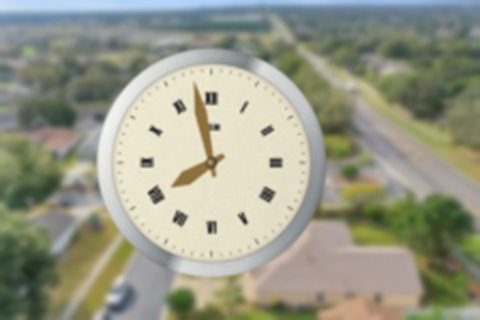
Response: 7:58
